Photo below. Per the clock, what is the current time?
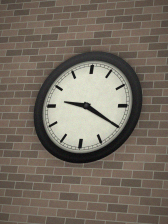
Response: 9:20
